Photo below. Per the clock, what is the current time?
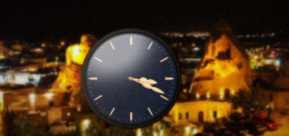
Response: 3:19
